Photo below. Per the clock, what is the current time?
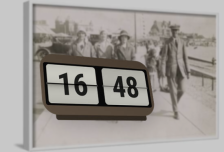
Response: 16:48
